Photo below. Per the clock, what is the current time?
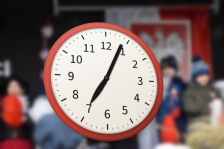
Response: 7:04
